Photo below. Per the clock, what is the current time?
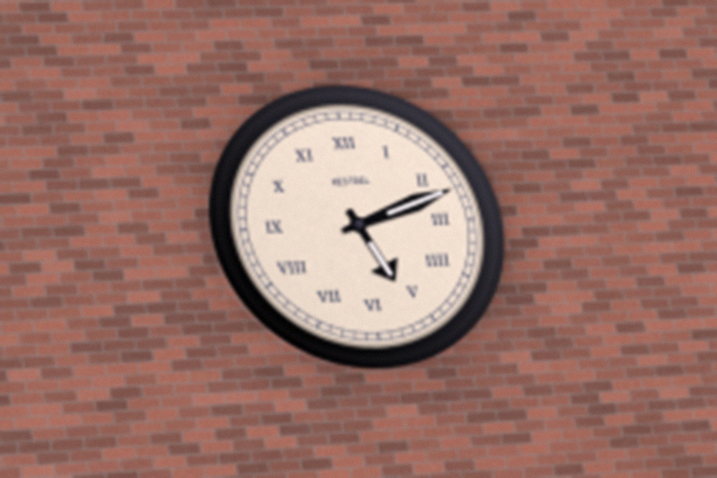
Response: 5:12
